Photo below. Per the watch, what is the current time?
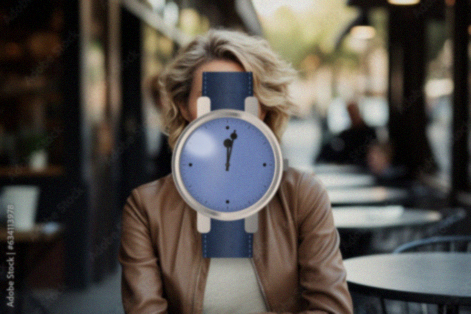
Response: 12:02
